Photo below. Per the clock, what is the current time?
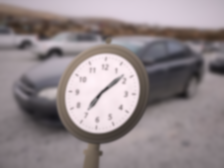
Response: 7:08
